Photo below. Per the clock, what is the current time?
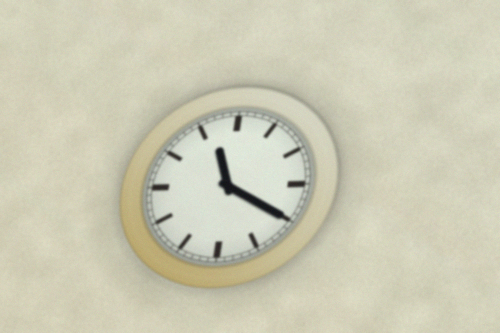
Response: 11:20
